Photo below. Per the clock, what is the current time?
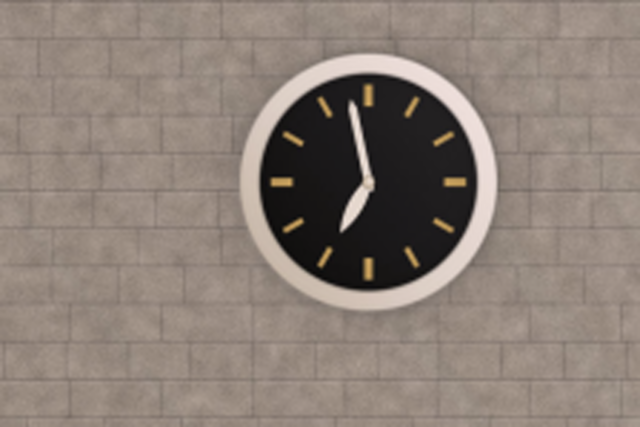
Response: 6:58
